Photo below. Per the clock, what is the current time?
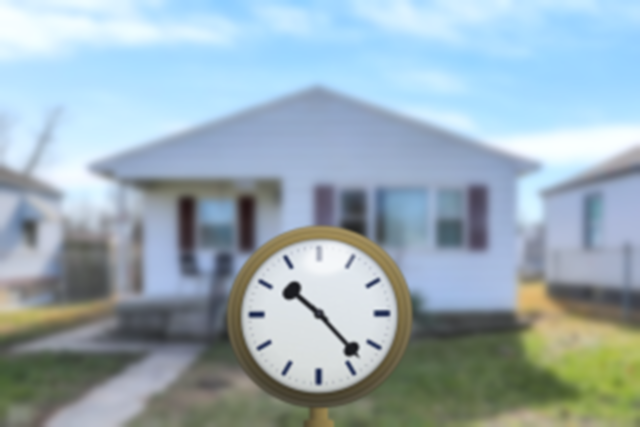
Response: 10:23
